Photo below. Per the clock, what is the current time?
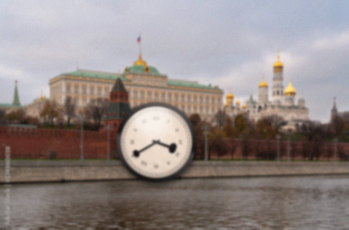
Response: 3:40
